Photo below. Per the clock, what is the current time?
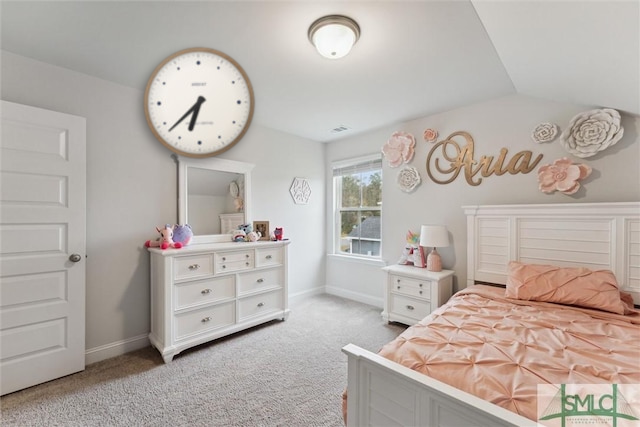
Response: 6:38
